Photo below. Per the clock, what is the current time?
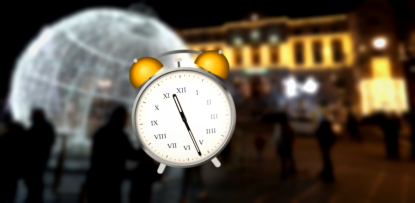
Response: 11:27
